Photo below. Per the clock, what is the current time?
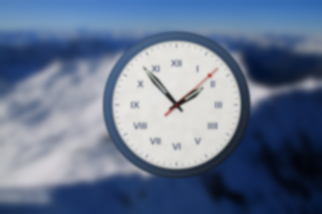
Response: 1:53:08
